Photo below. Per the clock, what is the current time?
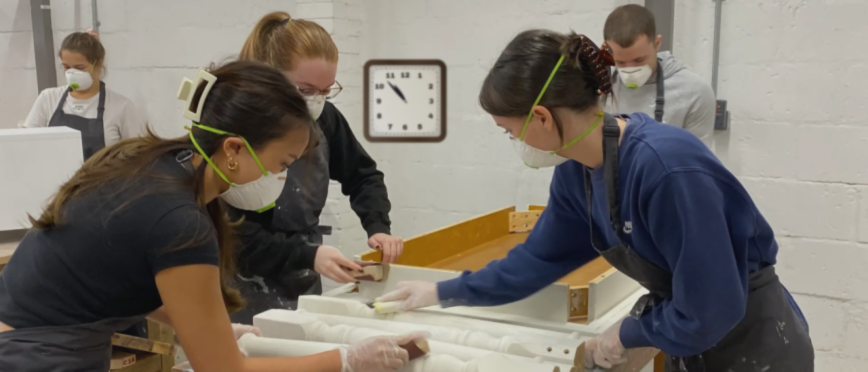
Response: 10:53
